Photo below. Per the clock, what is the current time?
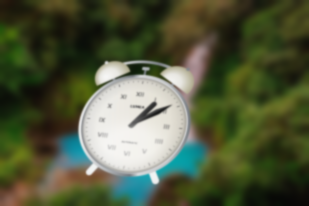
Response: 1:09
